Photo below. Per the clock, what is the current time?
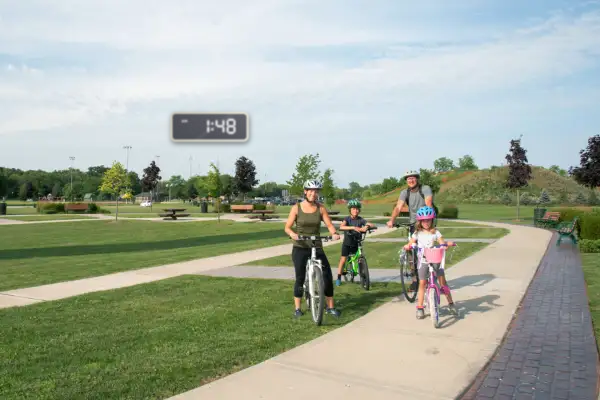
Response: 1:48
